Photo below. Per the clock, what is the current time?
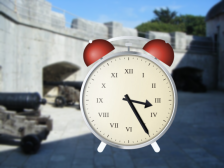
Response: 3:25
